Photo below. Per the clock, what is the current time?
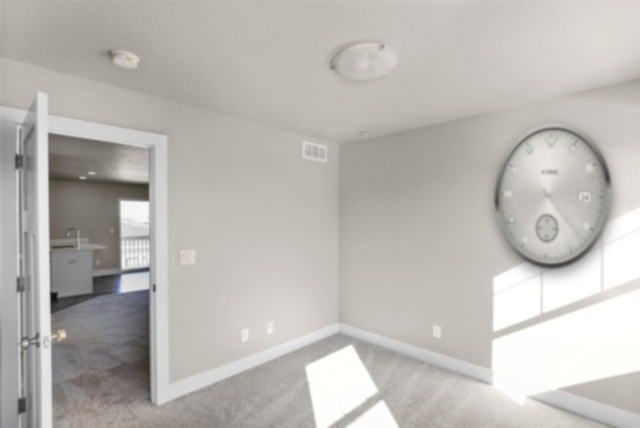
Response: 4:22
